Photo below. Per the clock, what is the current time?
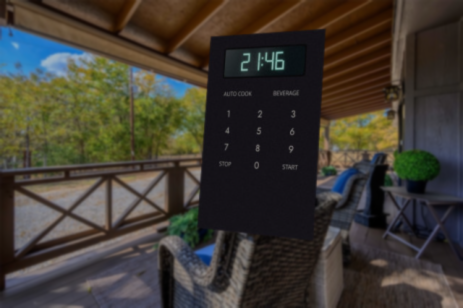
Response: 21:46
